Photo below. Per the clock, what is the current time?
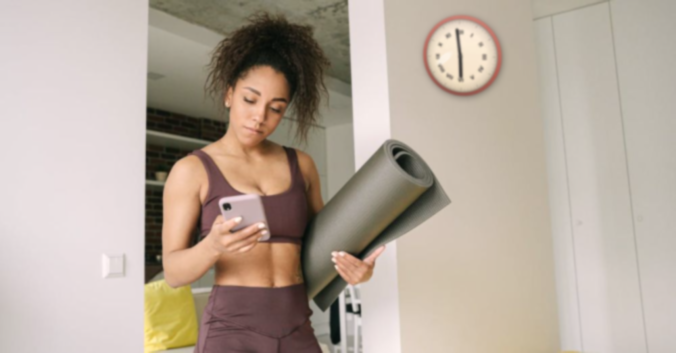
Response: 5:59
